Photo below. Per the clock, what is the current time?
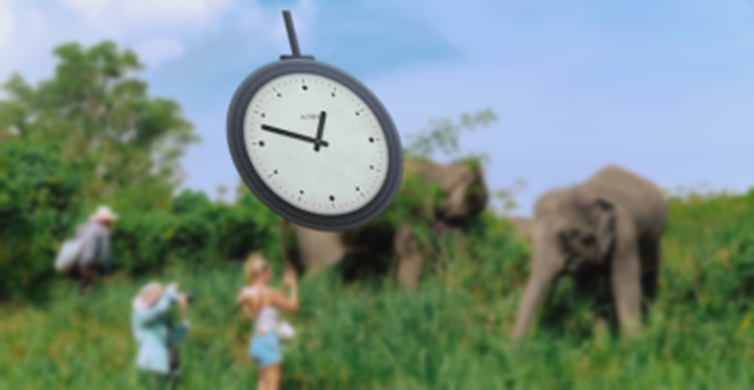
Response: 12:48
